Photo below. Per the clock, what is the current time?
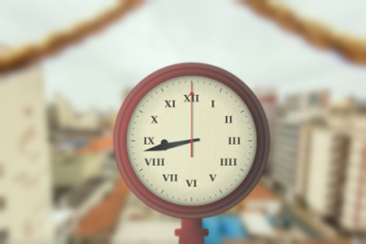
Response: 8:43:00
